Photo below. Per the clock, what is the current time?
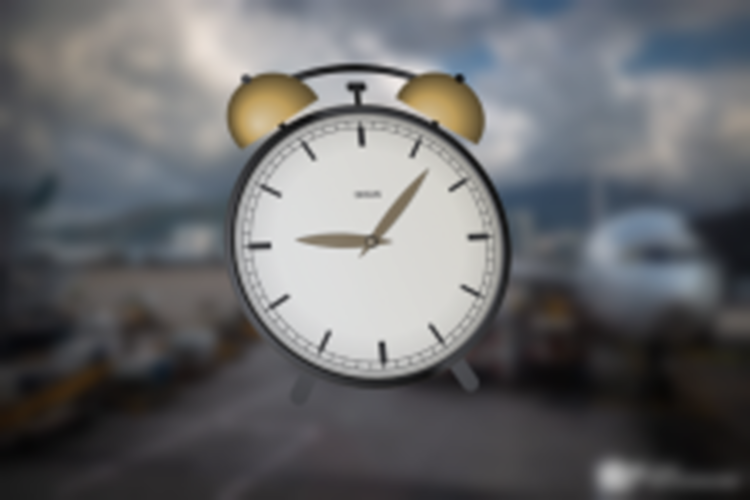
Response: 9:07
